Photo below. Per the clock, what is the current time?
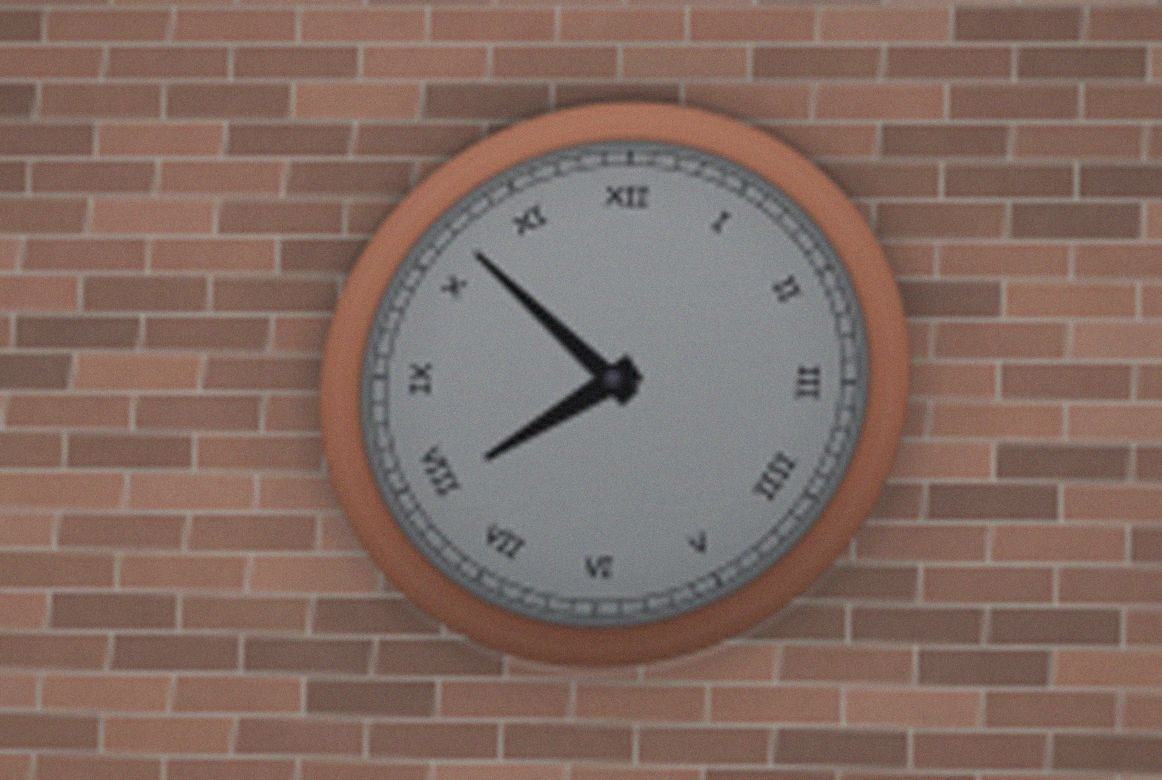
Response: 7:52
